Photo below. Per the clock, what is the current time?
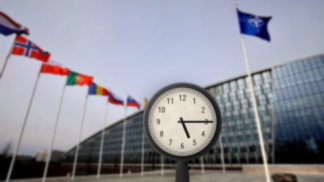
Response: 5:15
